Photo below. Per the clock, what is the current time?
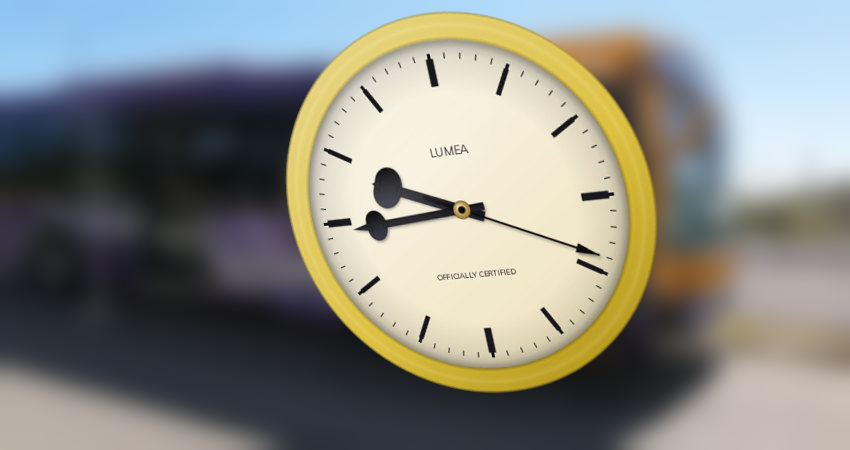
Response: 9:44:19
